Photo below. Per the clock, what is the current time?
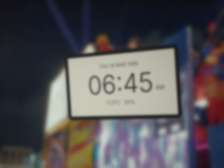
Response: 6:45
